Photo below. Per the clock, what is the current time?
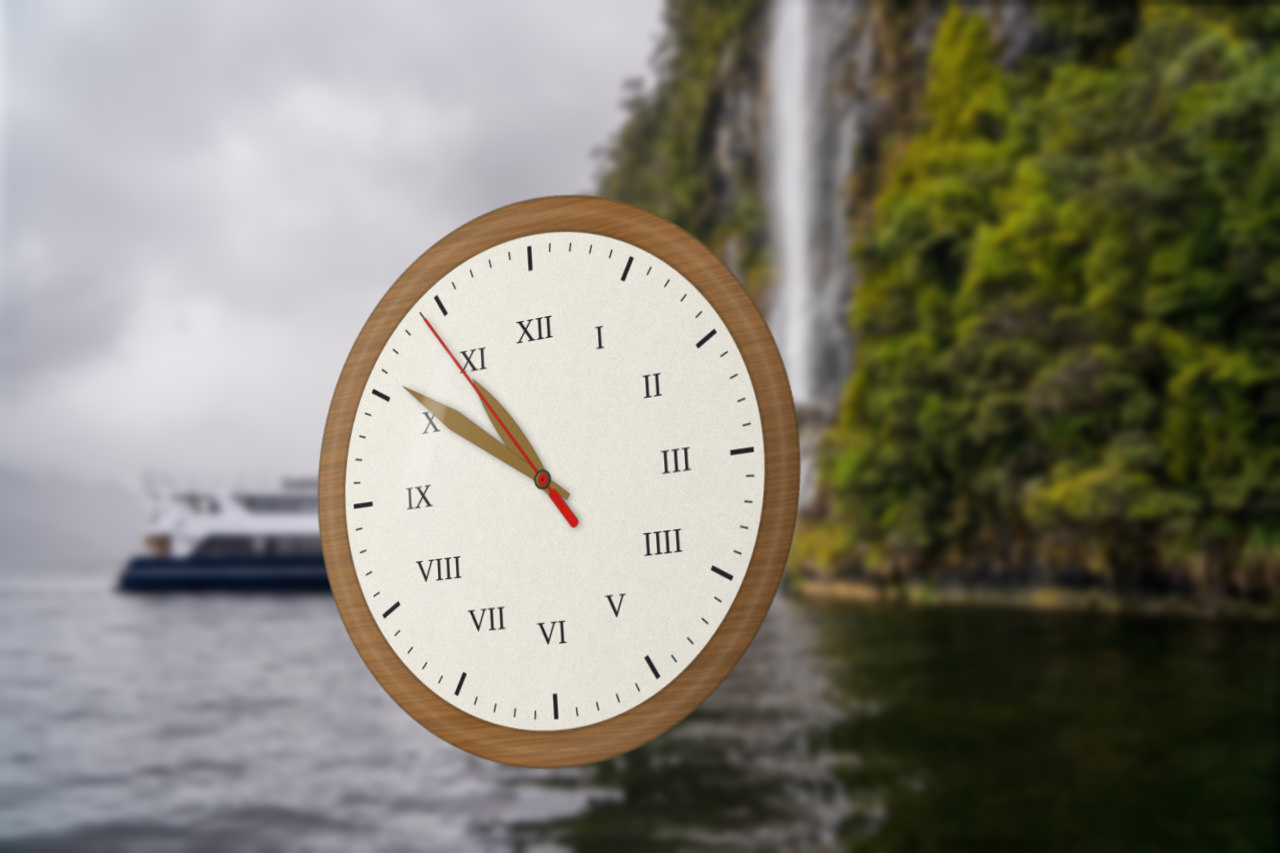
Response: 10:50:54
